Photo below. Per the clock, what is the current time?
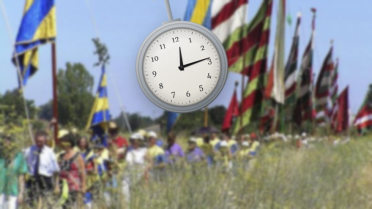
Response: 12:14
